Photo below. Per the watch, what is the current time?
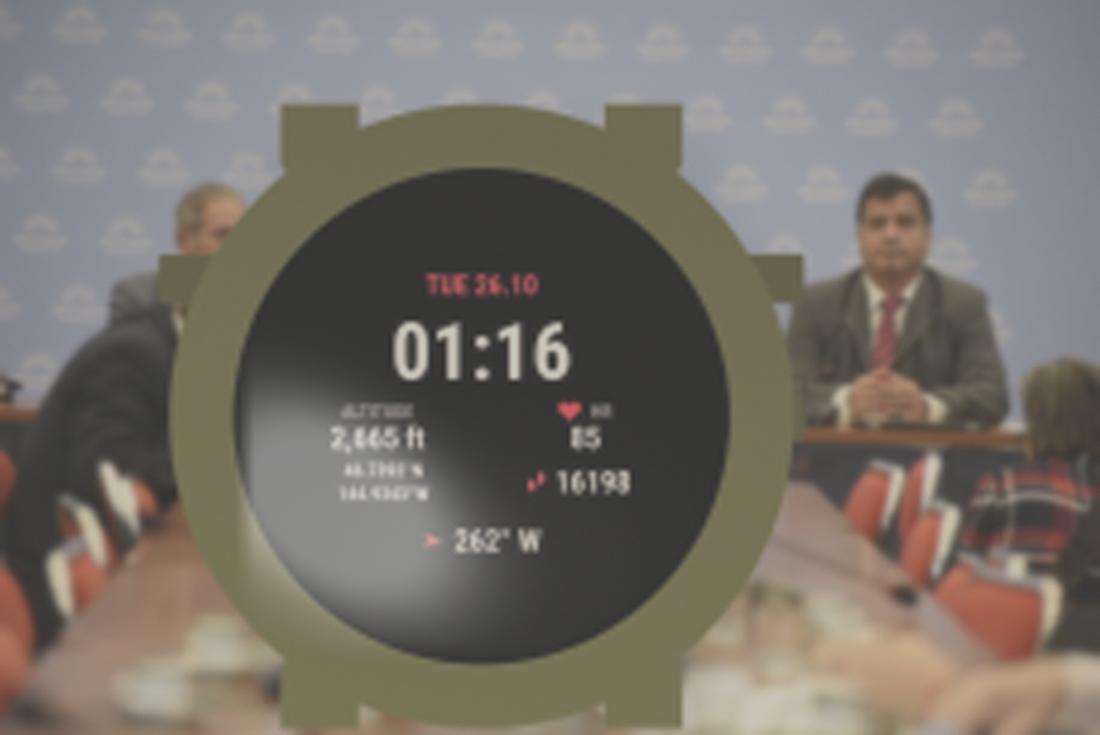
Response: 1:16
